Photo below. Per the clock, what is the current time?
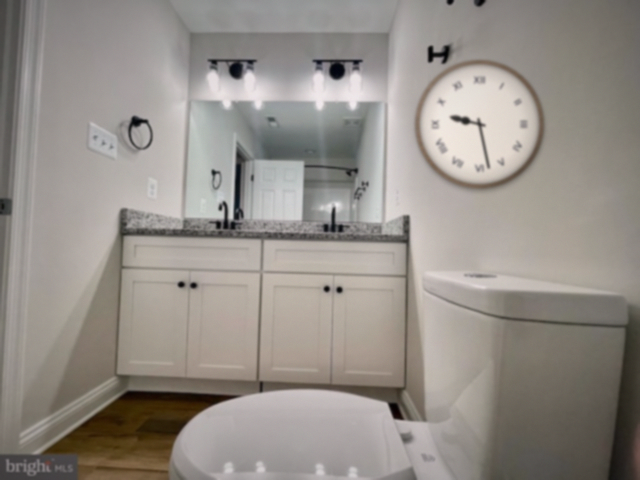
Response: 9:28
